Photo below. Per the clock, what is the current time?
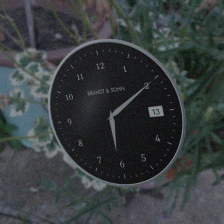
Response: 6:10
